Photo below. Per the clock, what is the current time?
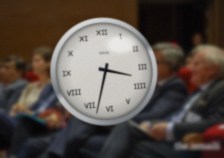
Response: 3:33
